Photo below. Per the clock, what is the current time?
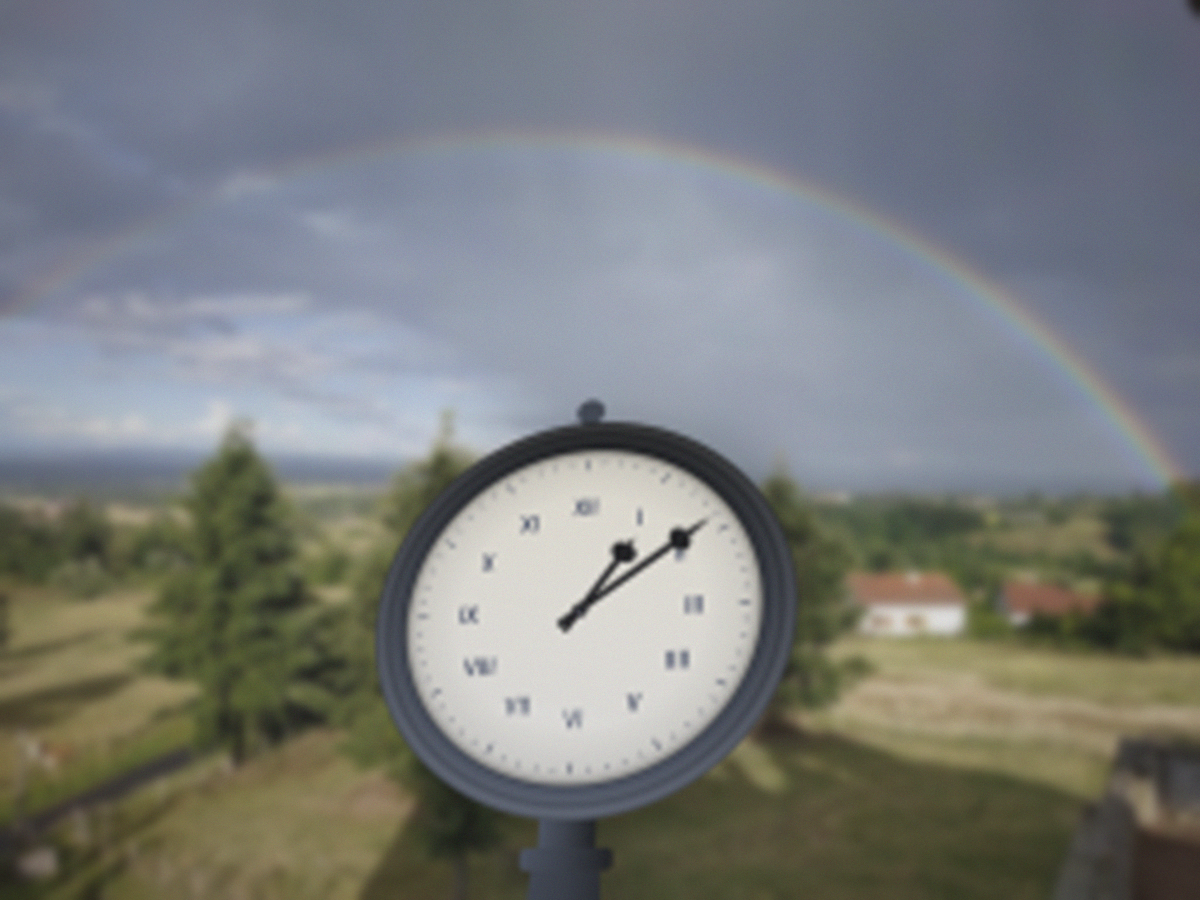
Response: 1:09
